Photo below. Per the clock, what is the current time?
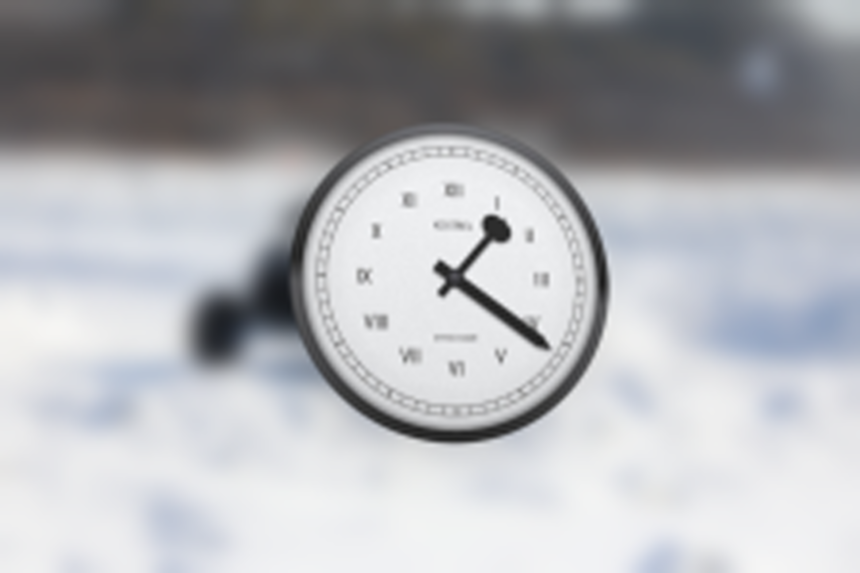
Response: 1:21
